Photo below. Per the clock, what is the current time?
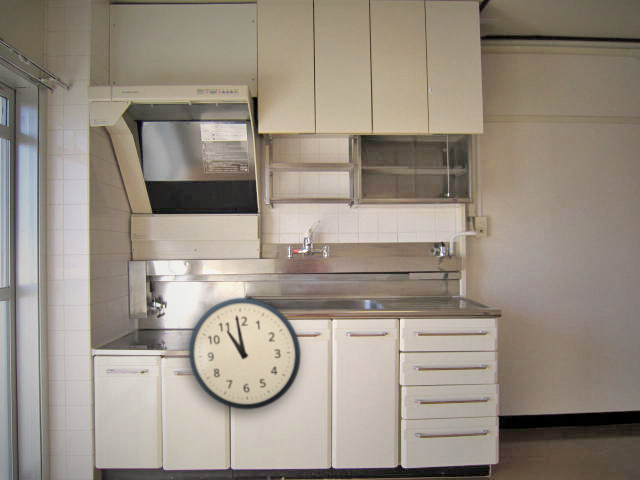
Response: 10:59
